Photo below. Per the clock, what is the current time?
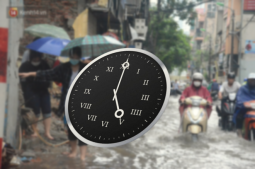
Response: 5:00
